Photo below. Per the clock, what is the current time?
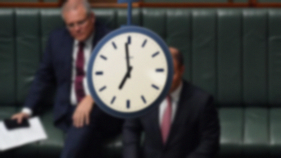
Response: 6:59
